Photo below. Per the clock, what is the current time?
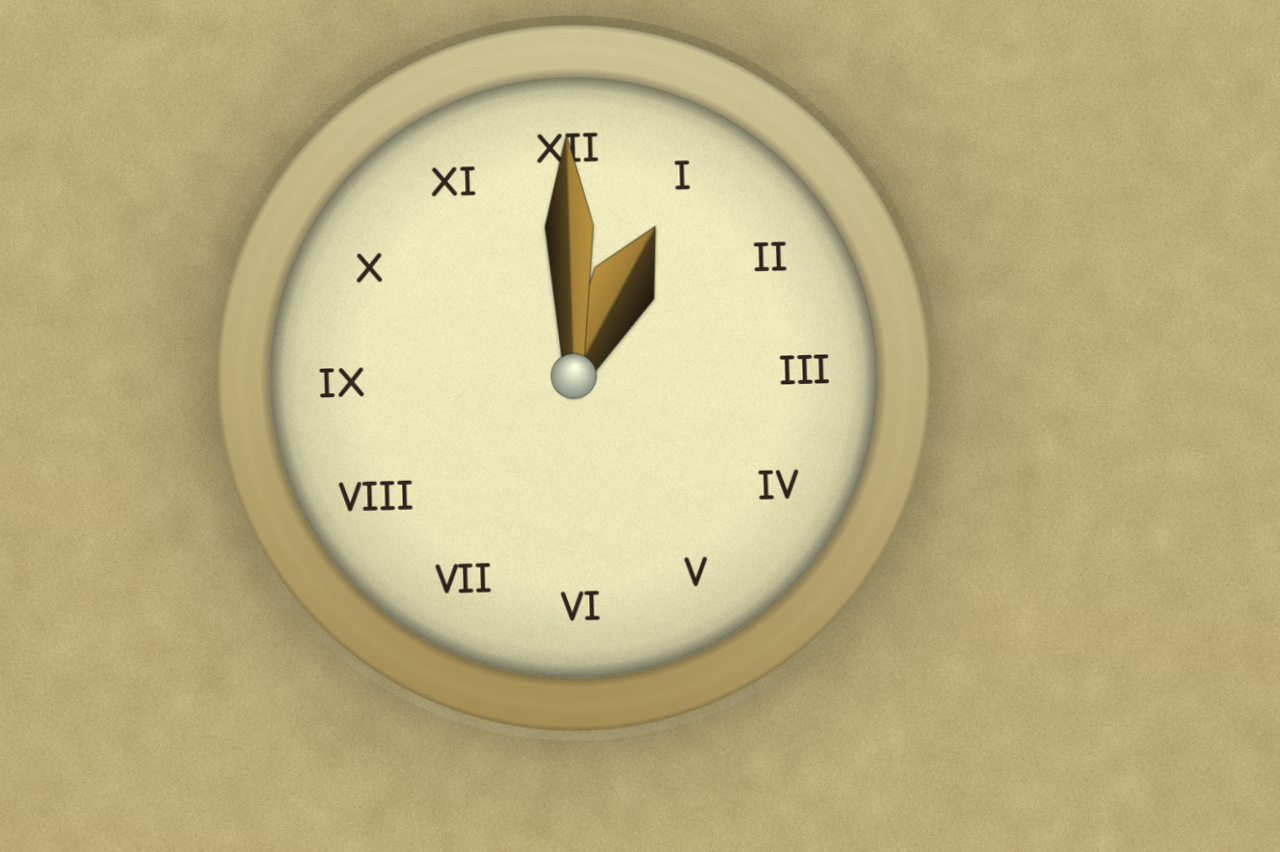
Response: 1:00
